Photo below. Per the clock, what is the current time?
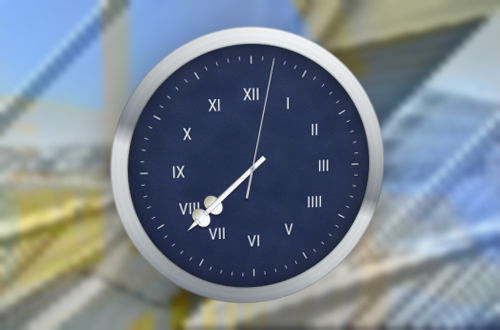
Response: 7:38:02
